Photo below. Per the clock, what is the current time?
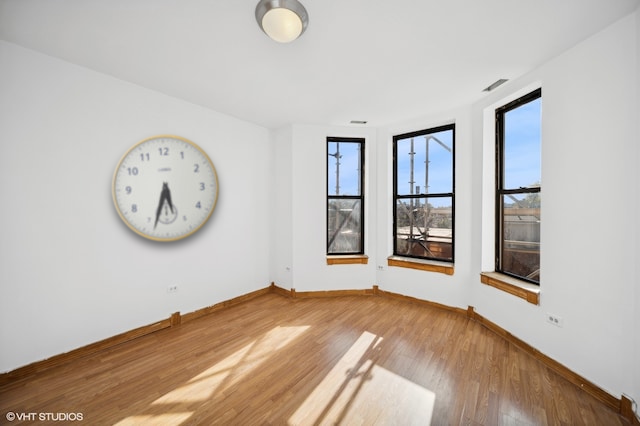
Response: 5:33
